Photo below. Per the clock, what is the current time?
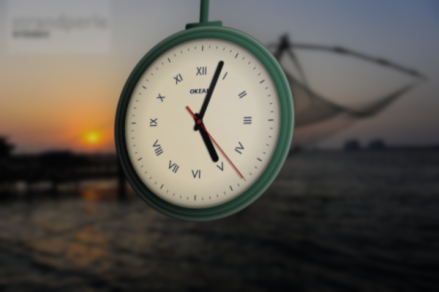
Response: 5:03:23
